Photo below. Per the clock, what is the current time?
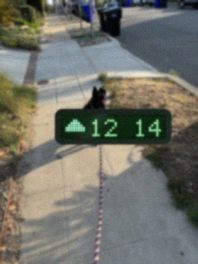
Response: 12:14
